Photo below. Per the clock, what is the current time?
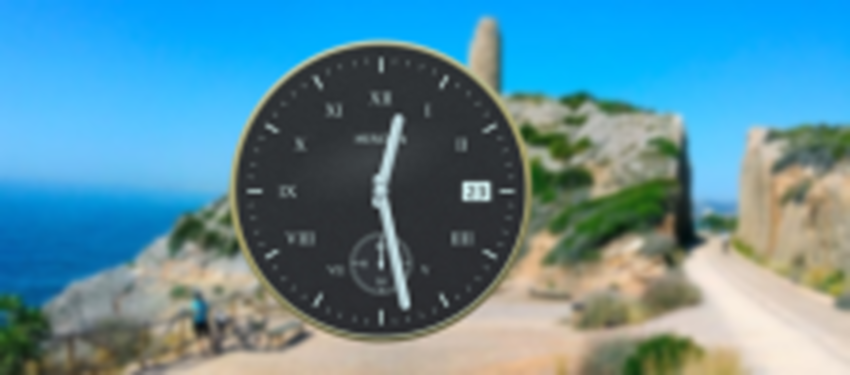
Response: 12:28
